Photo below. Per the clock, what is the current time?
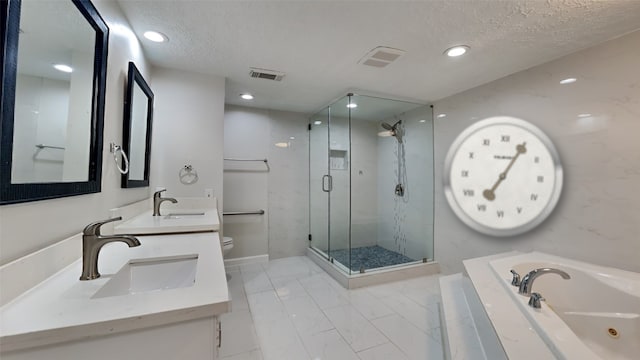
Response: 7:05
